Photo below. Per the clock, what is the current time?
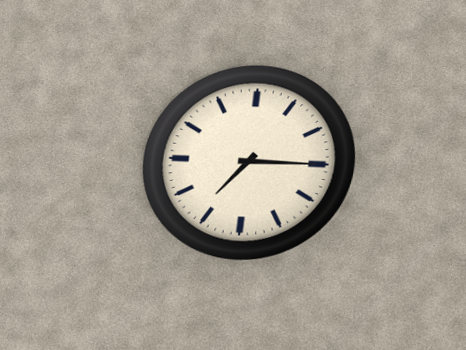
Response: 7:15
